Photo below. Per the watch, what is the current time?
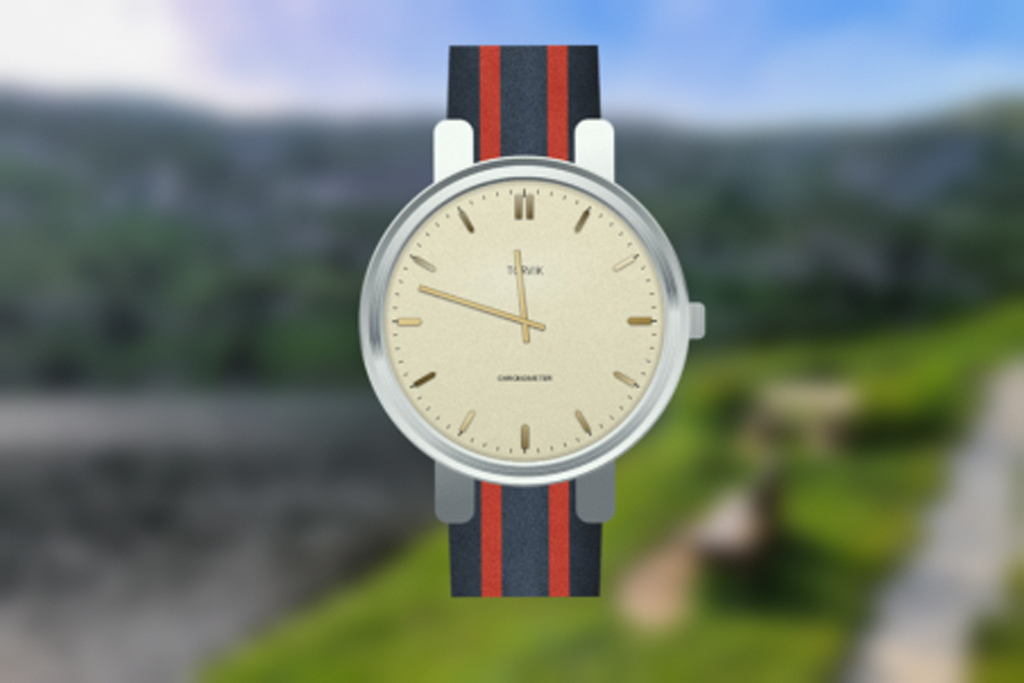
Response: 11:48
